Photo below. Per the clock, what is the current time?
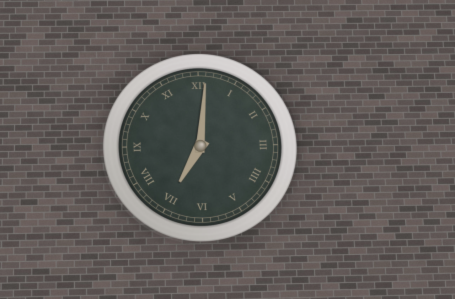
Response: 7:01
